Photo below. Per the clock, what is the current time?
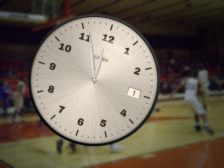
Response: 11:56
